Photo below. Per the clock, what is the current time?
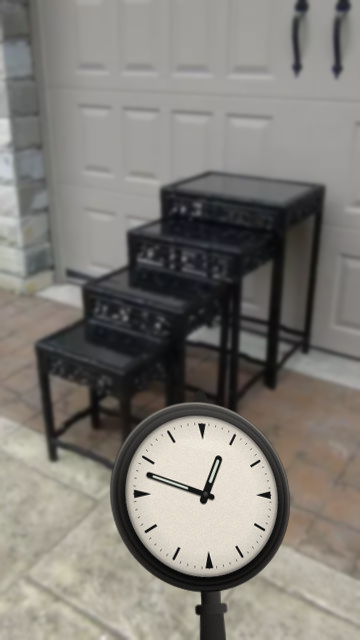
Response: 12:48
